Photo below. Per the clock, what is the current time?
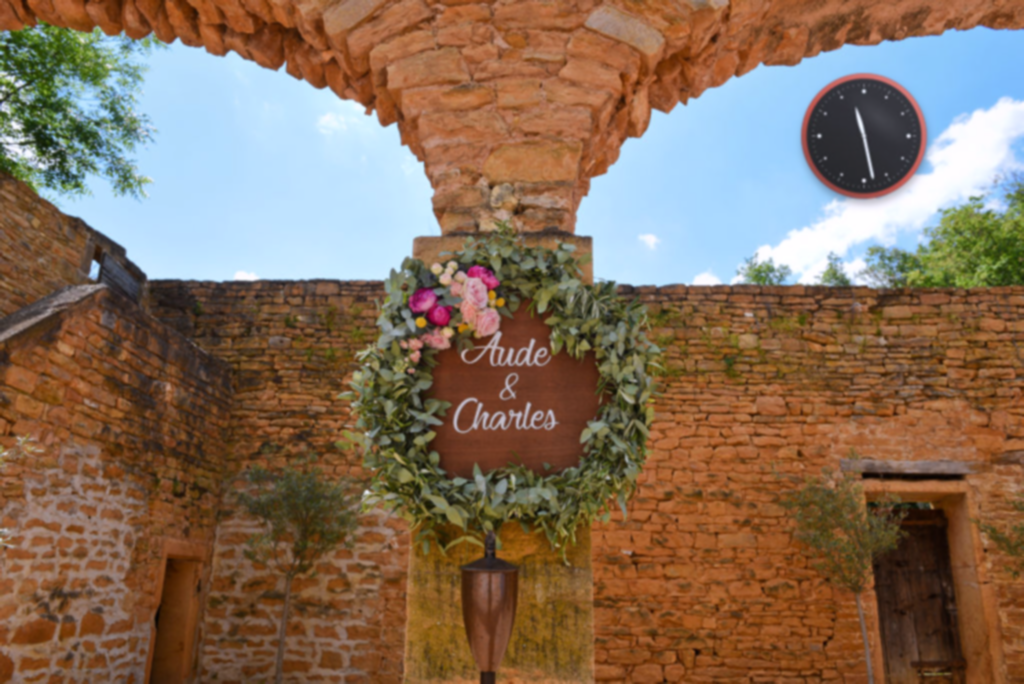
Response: 11:28
